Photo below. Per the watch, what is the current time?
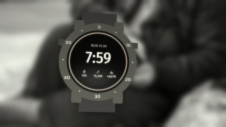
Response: 7:59
